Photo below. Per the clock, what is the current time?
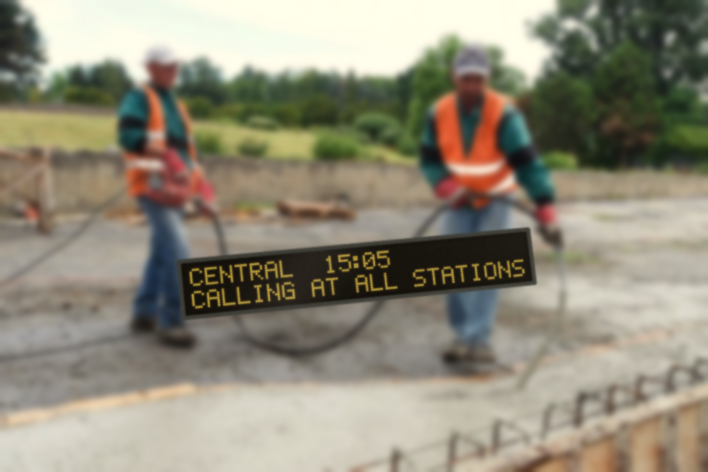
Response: 15:05
